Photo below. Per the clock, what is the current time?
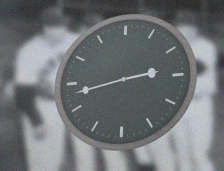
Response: 2:43
